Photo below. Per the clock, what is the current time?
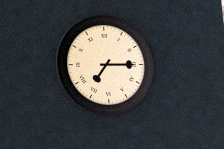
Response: 7:15
